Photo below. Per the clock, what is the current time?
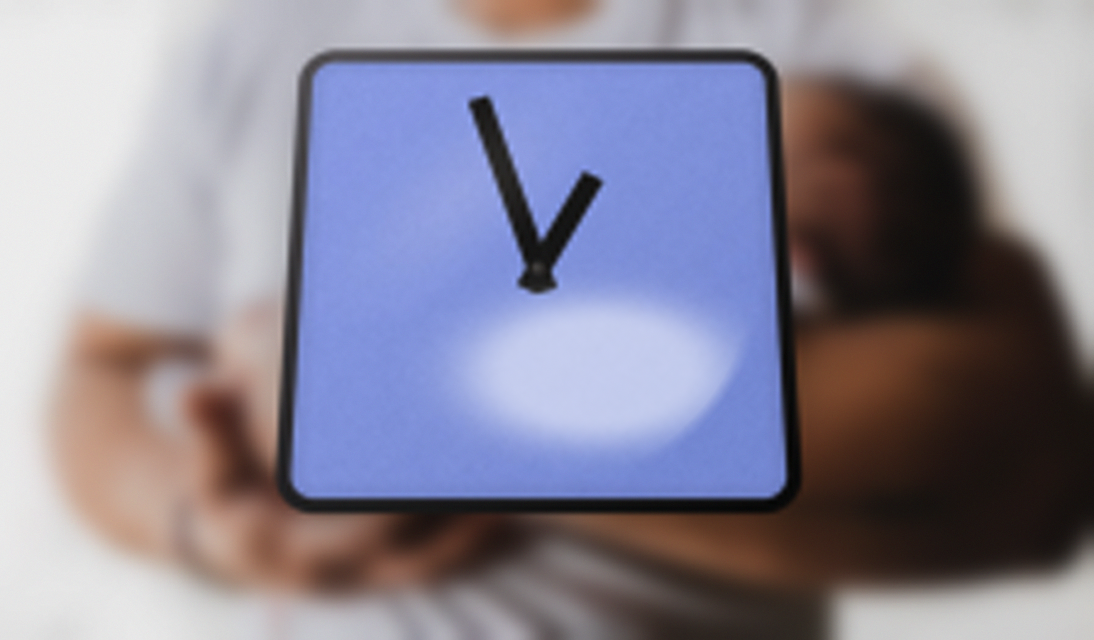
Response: 12:57
